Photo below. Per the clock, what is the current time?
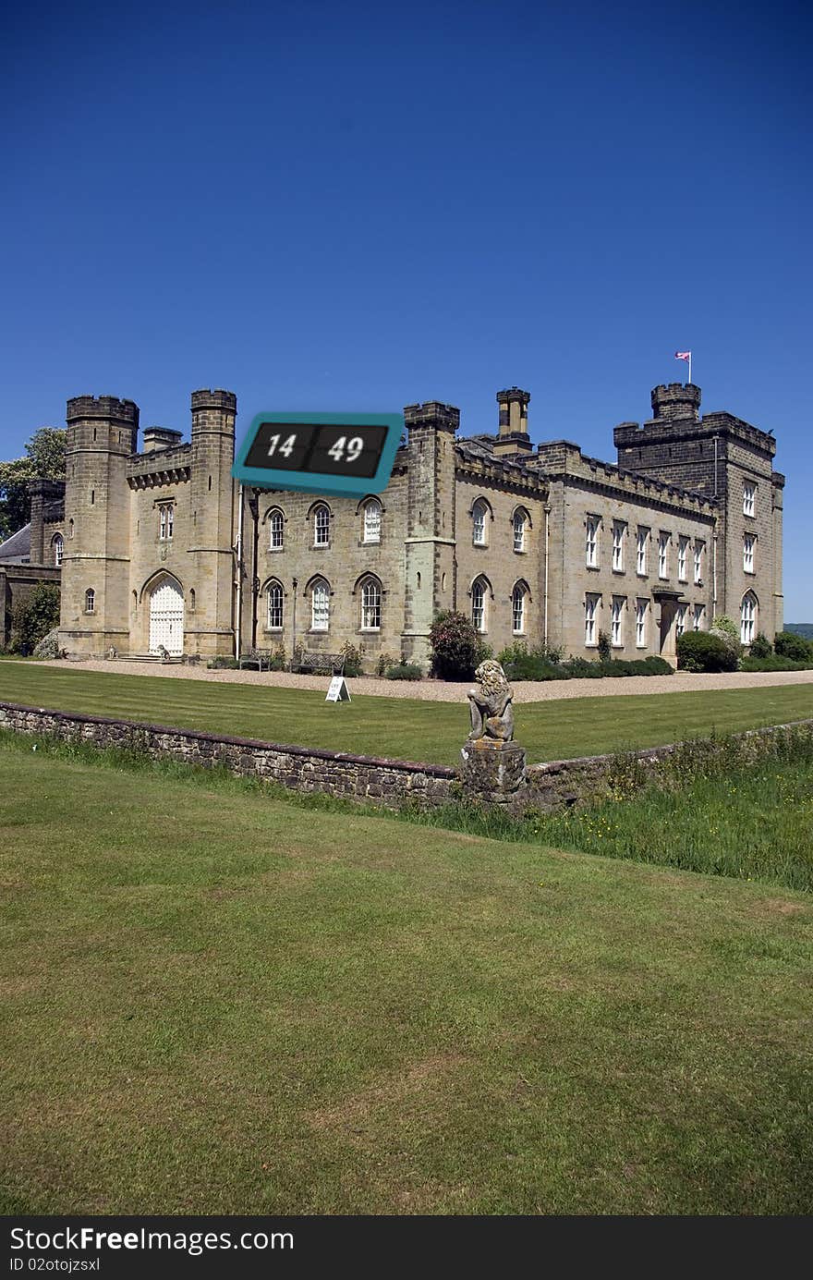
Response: 14:49
